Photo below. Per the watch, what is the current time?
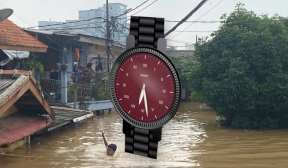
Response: 6:28
